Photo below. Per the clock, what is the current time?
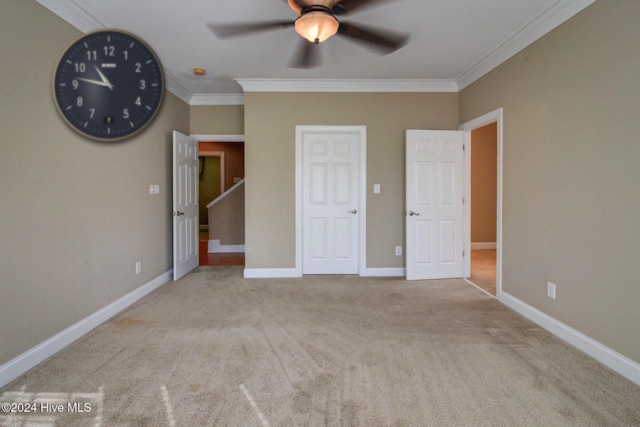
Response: 10:47
